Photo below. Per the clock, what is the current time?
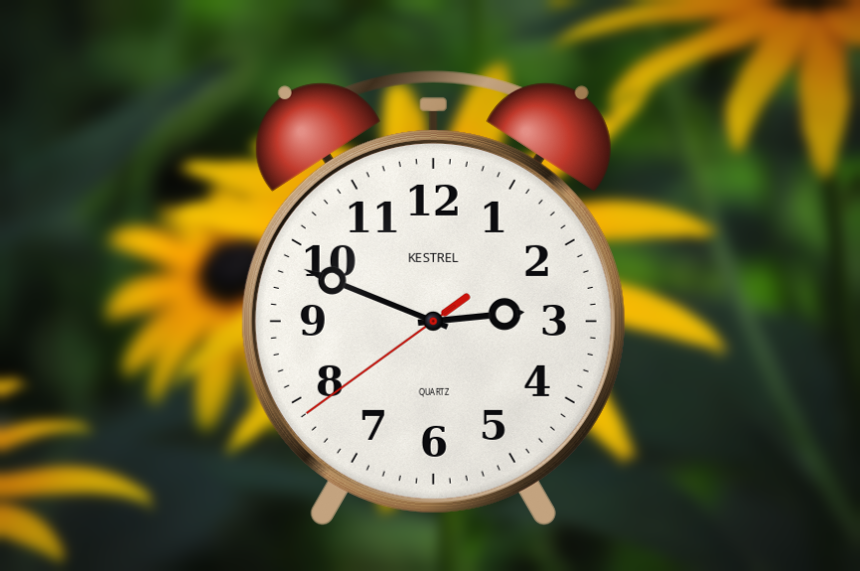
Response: 2:48:39
